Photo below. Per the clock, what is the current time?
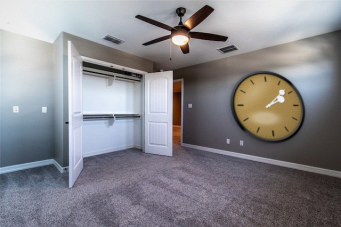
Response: 2:08
